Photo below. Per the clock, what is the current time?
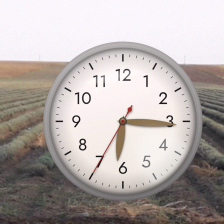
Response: 6:15:35
